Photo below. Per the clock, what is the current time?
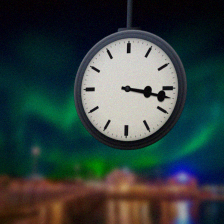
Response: 3:17
